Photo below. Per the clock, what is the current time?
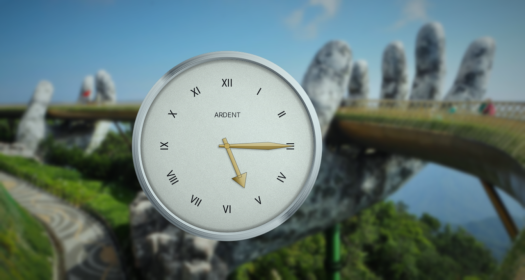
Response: 5:15
